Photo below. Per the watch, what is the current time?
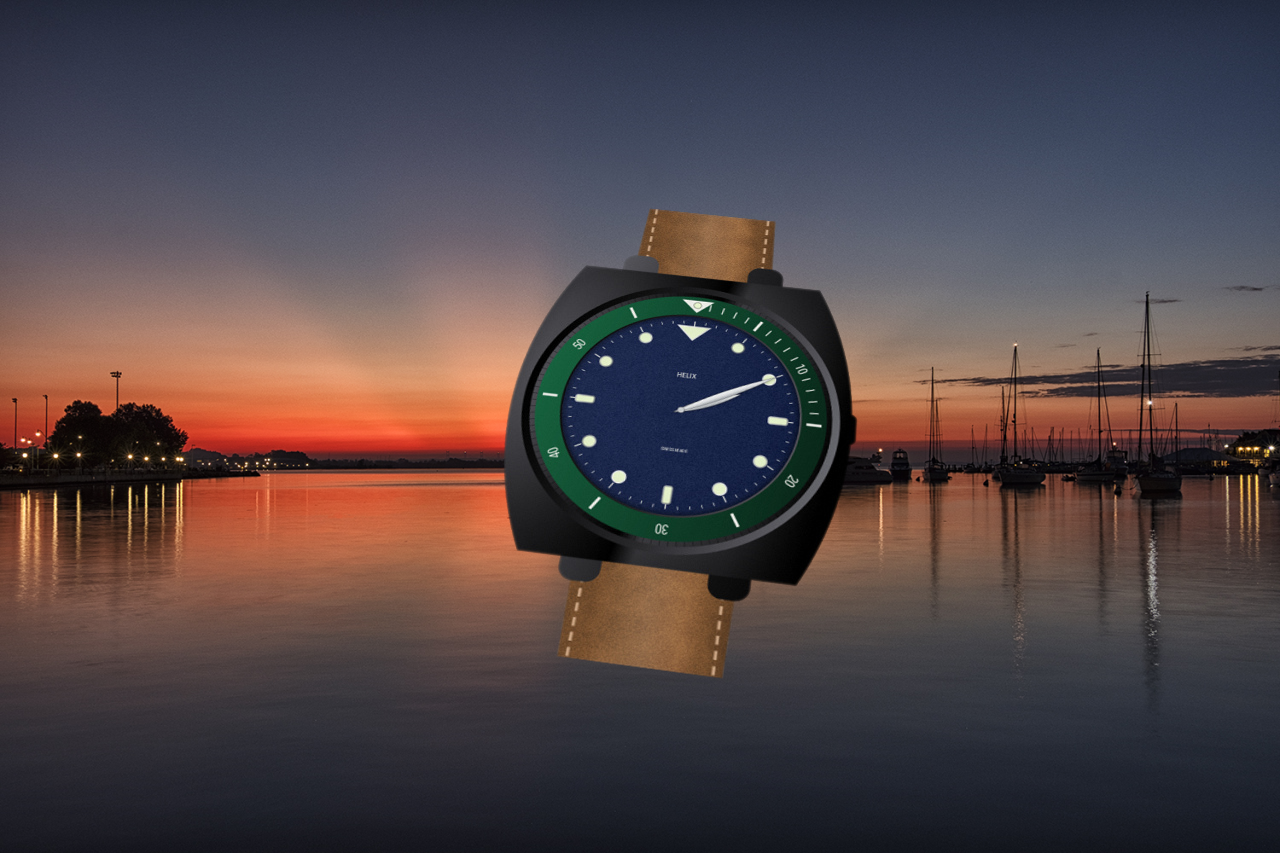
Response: 2:10
